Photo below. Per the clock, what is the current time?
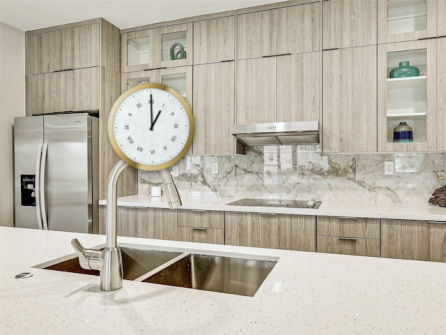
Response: 1:00
